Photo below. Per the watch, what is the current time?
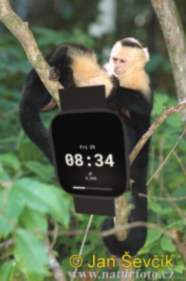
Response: 8:34
